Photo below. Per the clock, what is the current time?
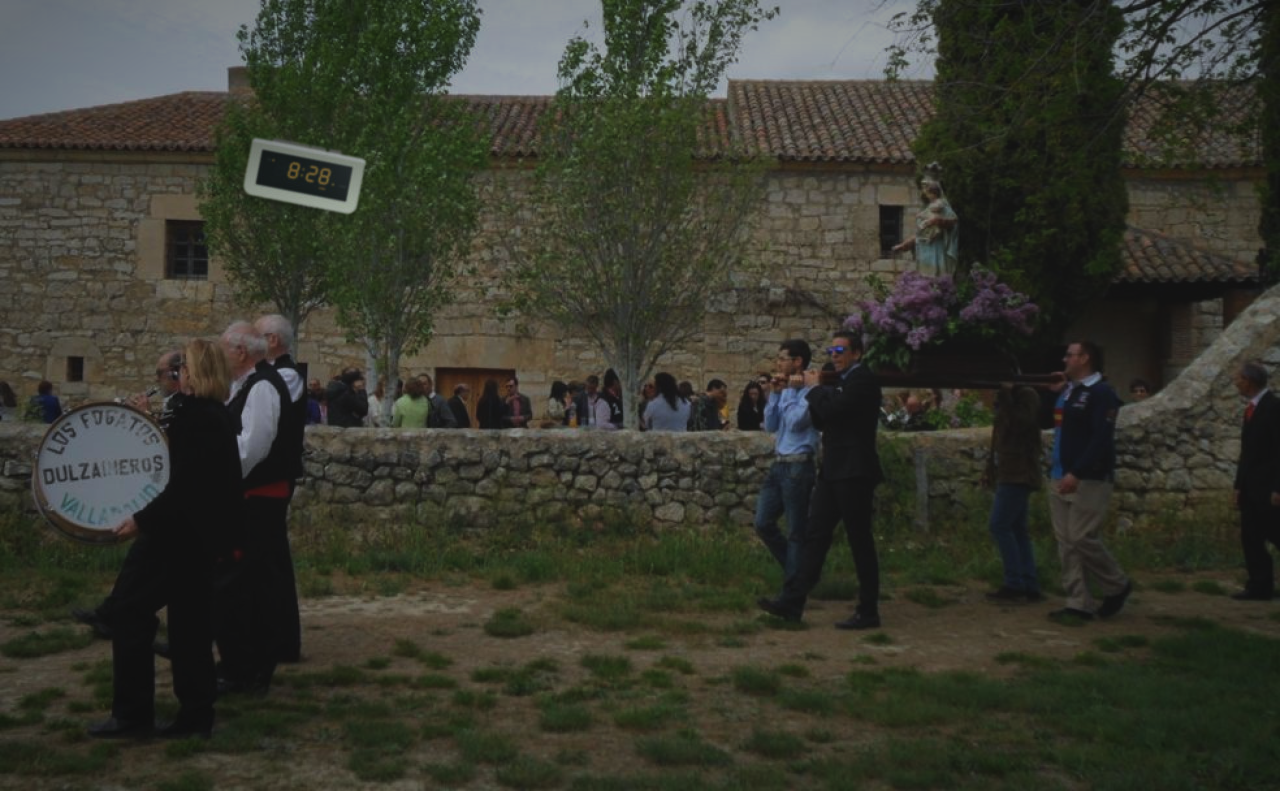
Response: 8:28
